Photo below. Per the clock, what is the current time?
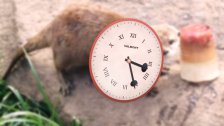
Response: 3:26
